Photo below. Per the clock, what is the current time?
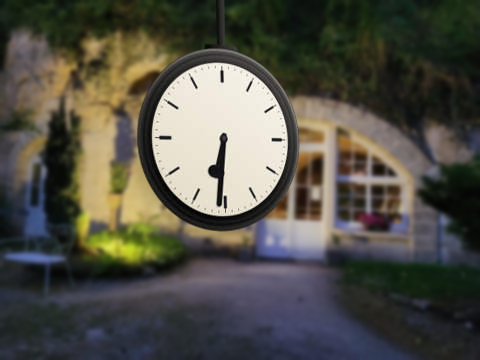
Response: 6:31
